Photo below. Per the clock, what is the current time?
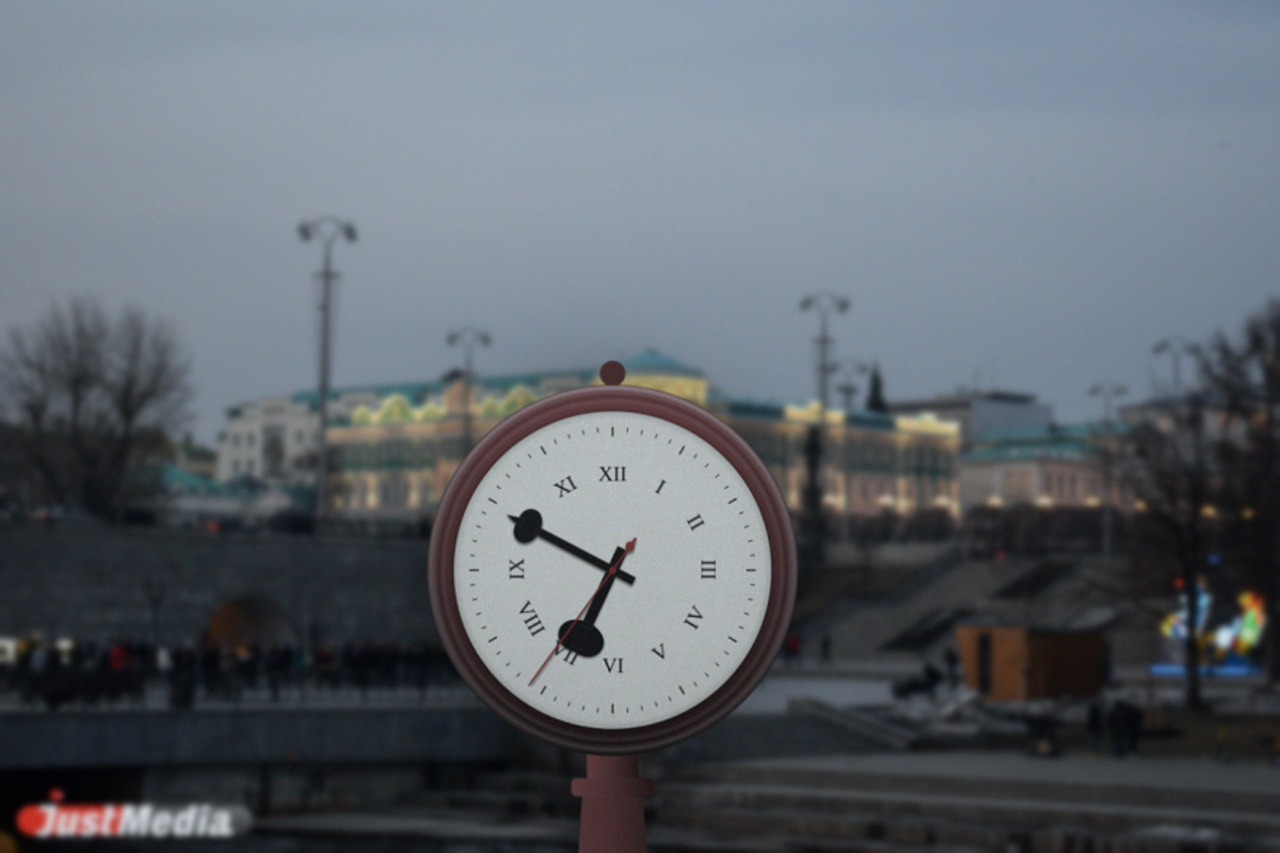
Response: 6:49:36
